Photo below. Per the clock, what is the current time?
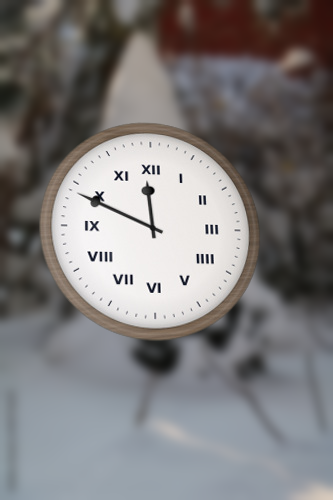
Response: 11:49
